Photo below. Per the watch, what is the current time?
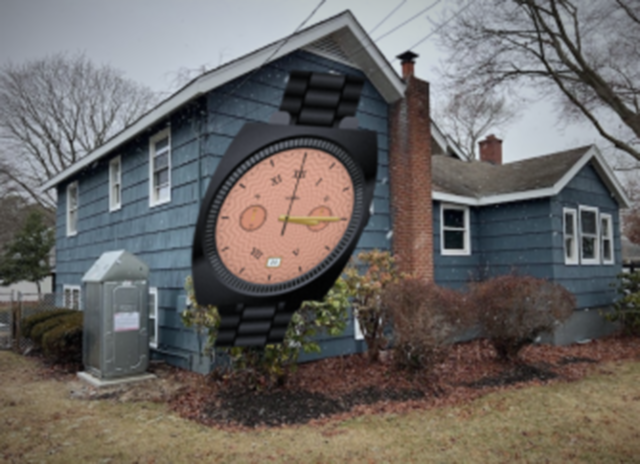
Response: 3:15
